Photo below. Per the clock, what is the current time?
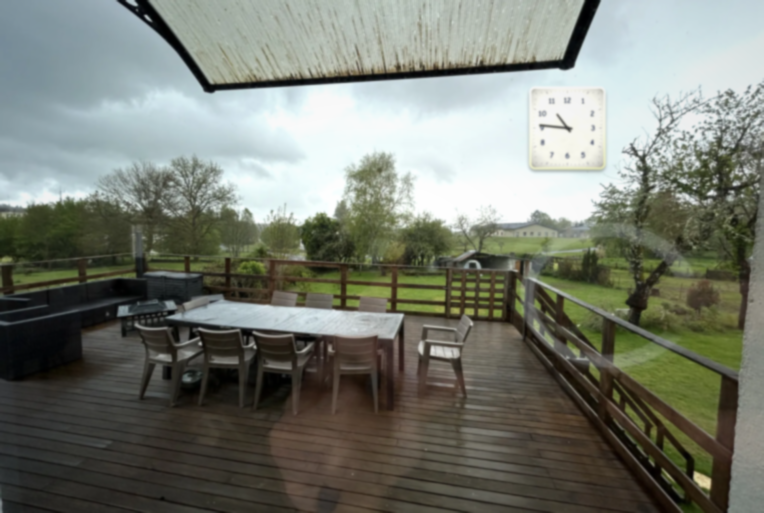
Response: 10:46
